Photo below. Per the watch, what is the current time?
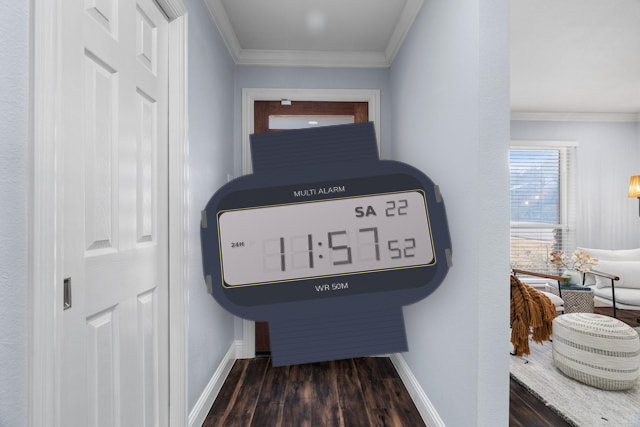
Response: 11:57:52
